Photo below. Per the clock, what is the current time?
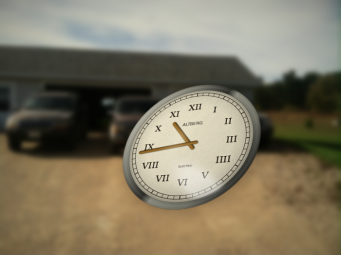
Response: 10:44
